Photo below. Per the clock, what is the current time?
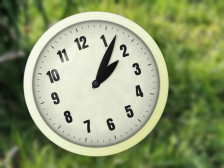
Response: 2:07
